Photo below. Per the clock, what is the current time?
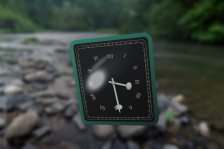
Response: 3:29
